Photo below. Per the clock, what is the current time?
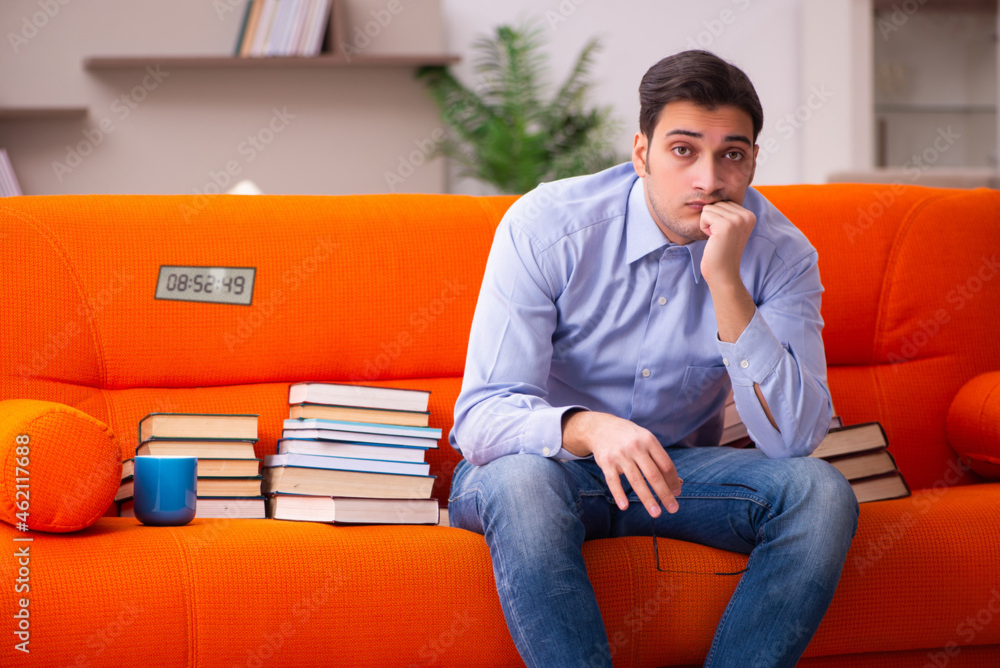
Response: 8:52:49
